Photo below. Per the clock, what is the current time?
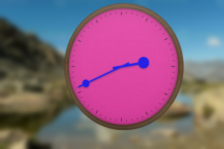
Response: 2:41
